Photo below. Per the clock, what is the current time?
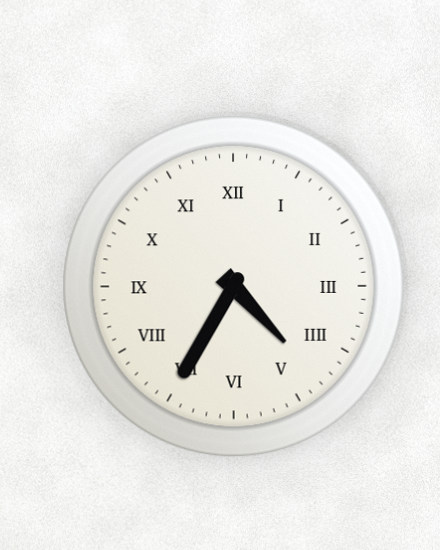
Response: 4:35
